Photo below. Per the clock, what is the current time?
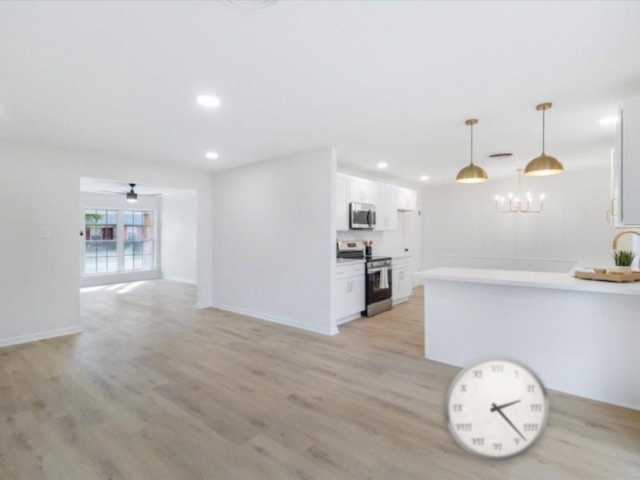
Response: 2:23
